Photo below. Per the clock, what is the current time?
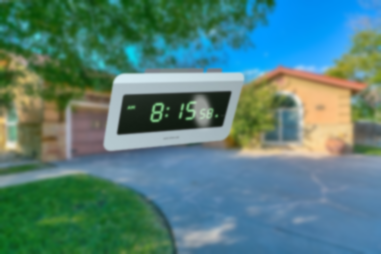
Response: 8:15
